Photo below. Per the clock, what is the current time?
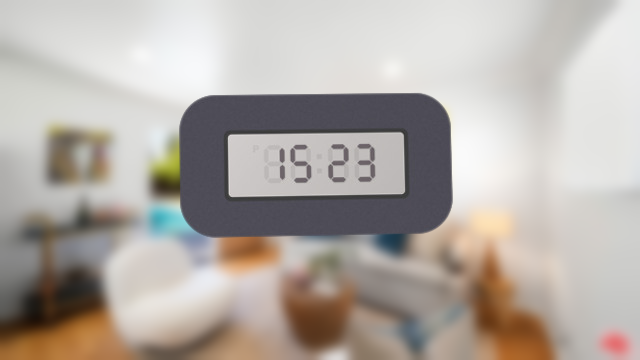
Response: 15:23
